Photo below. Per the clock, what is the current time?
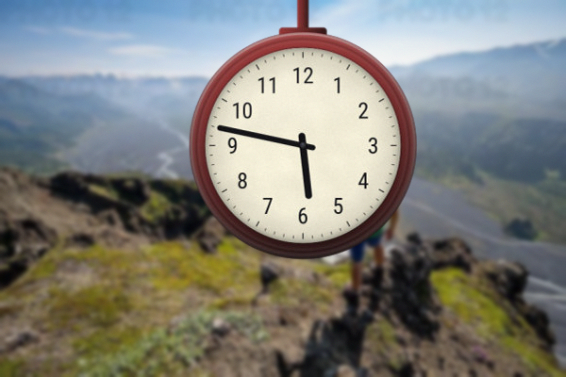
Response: 5:47
